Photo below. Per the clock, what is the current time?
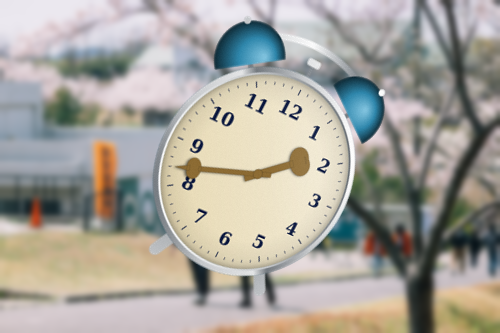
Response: 1:42
